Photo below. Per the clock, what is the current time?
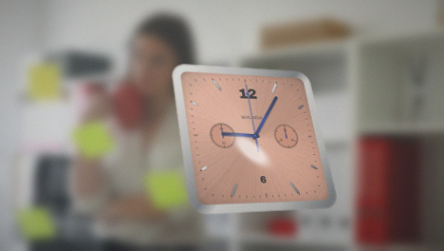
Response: 9:06
